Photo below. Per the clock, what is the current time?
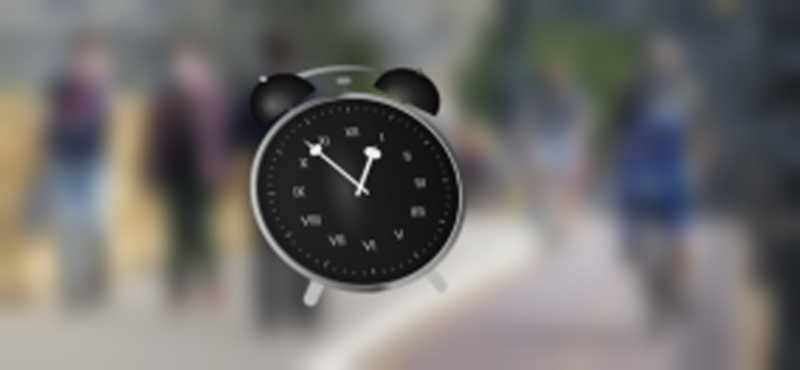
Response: 12:53
